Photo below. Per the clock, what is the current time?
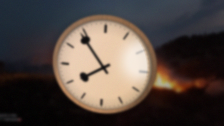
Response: 7:54
